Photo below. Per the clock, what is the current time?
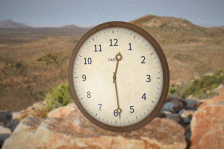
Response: 12:29
